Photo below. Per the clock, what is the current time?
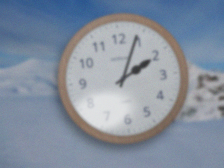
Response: 2:04
